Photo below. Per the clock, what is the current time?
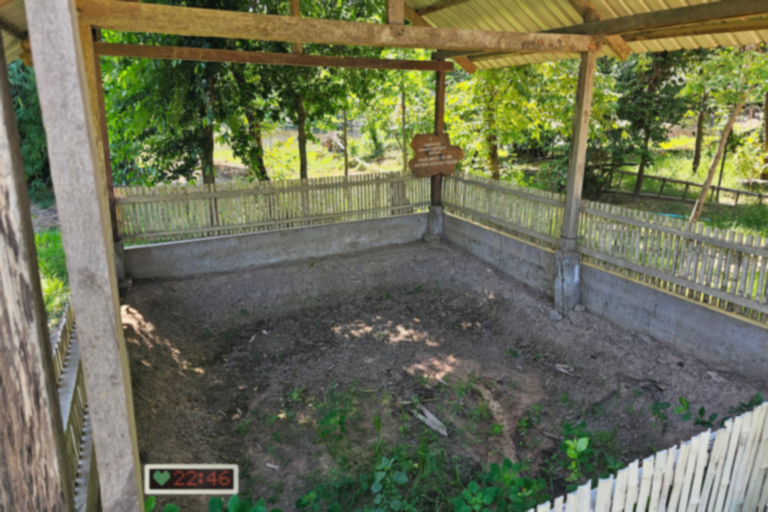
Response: 22:46
